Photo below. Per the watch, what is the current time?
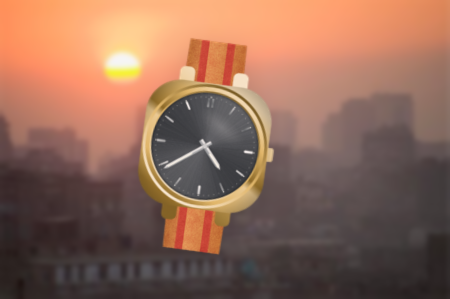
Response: 4:39
